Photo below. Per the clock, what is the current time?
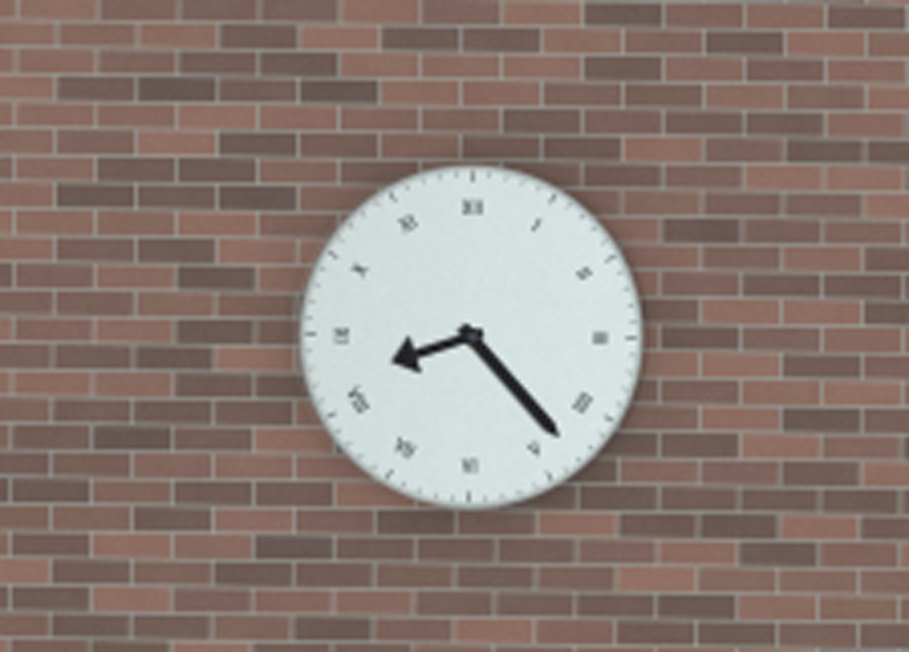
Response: 8:23
